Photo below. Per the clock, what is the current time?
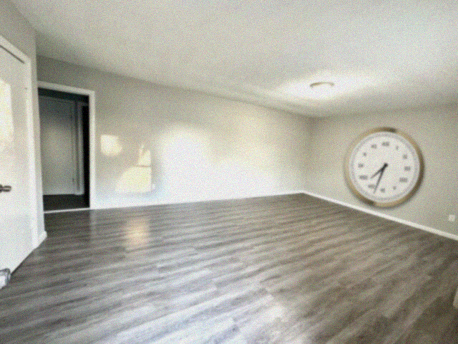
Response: 7:33
